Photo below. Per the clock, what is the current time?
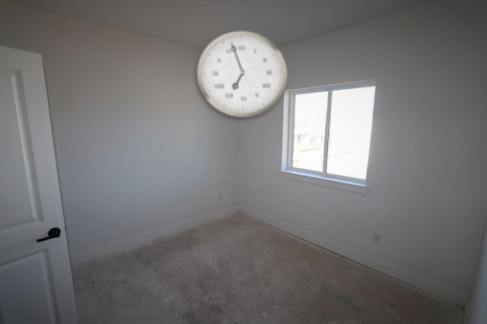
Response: 6:57
